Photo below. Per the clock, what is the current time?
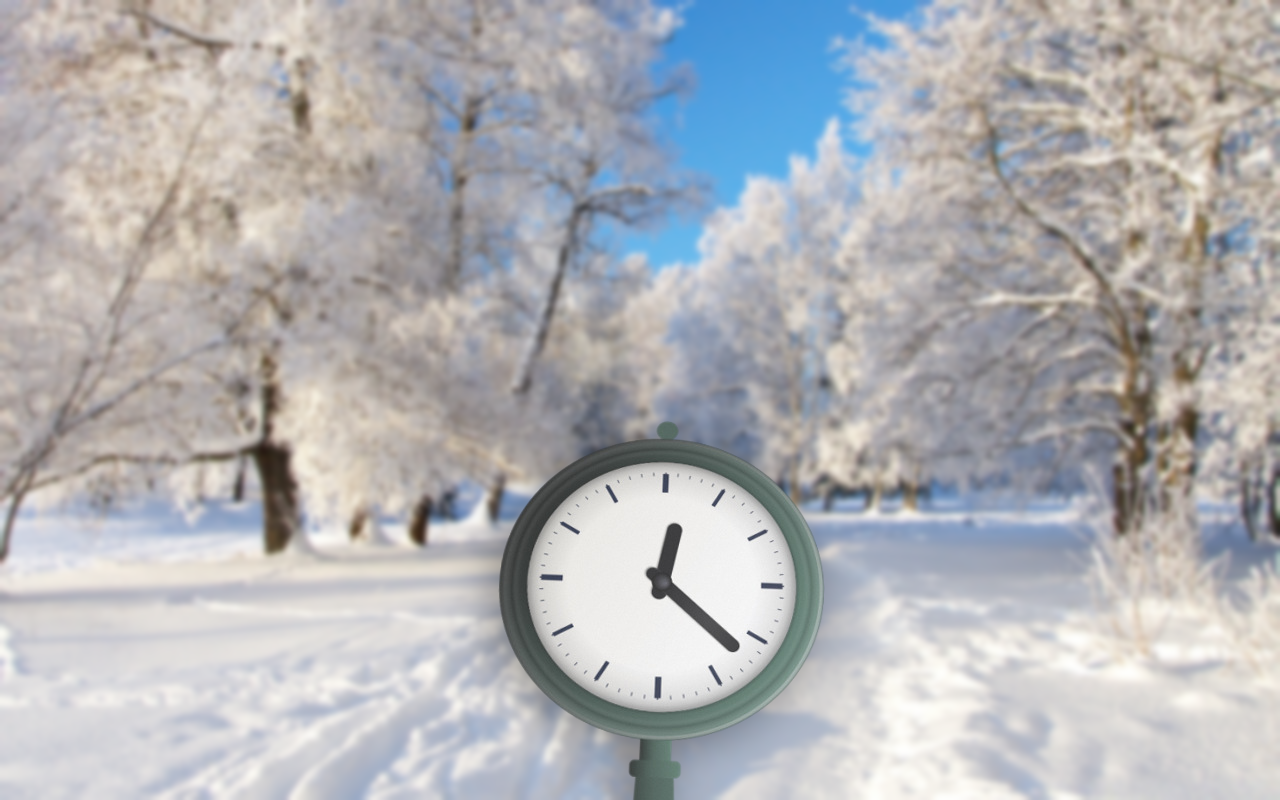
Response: 12:22
